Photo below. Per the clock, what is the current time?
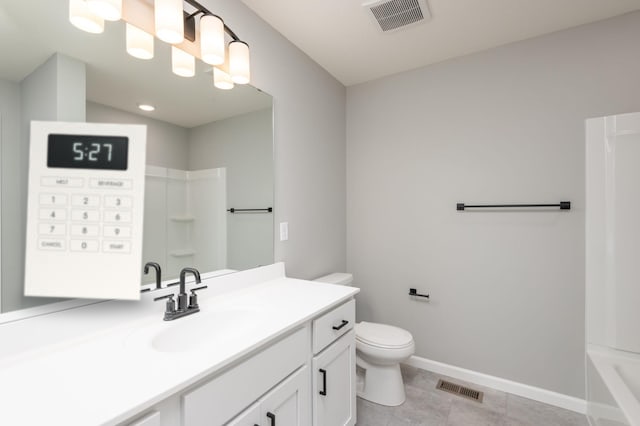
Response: 5:27
